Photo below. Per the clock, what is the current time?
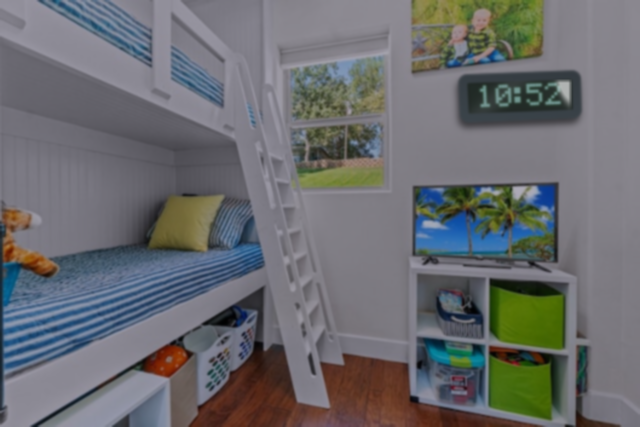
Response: 10:52
